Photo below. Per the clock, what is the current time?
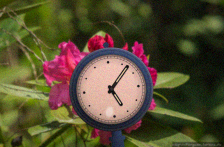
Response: 5:07
